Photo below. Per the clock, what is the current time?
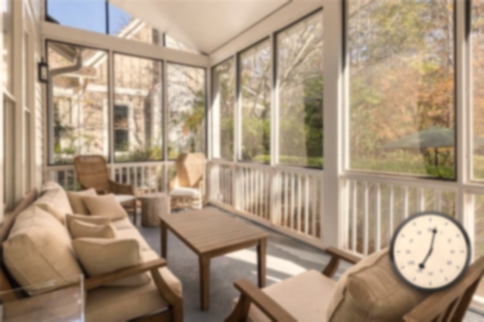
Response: 7:02
